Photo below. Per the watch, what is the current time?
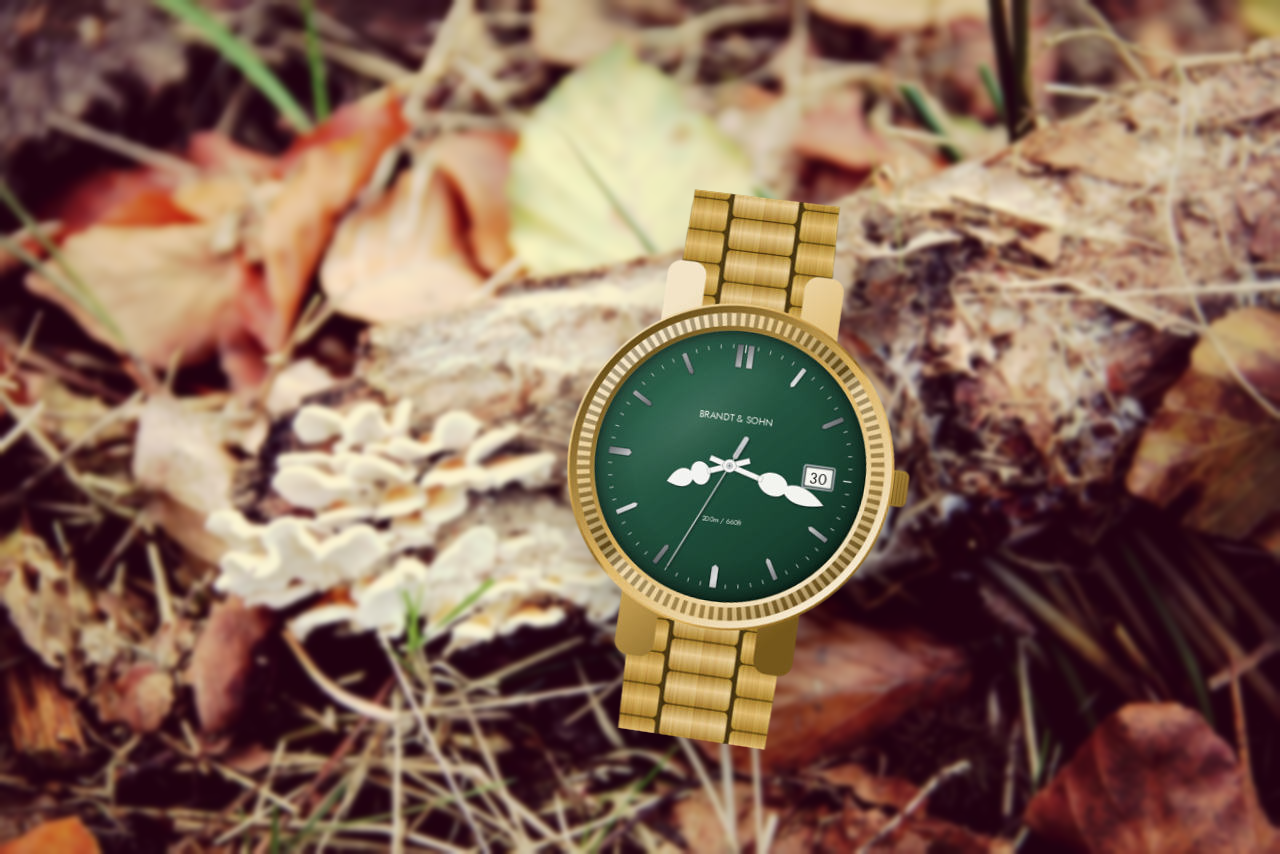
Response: 8:17:34
